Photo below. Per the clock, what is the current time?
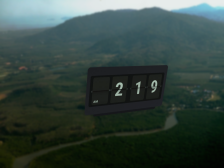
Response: 2:19
